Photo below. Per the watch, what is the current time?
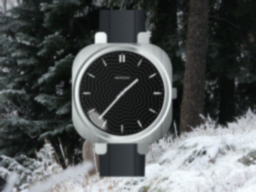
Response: 1:37
